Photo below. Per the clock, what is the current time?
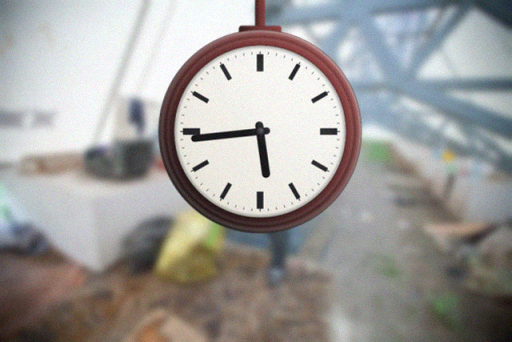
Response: 5:44
